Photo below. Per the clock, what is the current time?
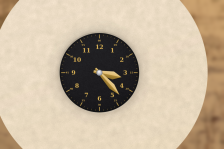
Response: 3:23
